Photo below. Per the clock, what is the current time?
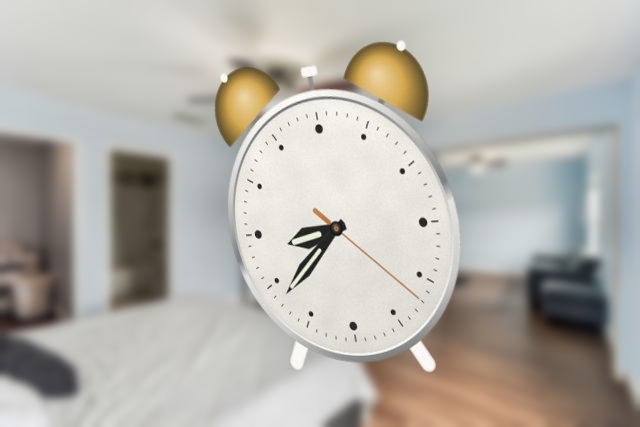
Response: 8:38:22
